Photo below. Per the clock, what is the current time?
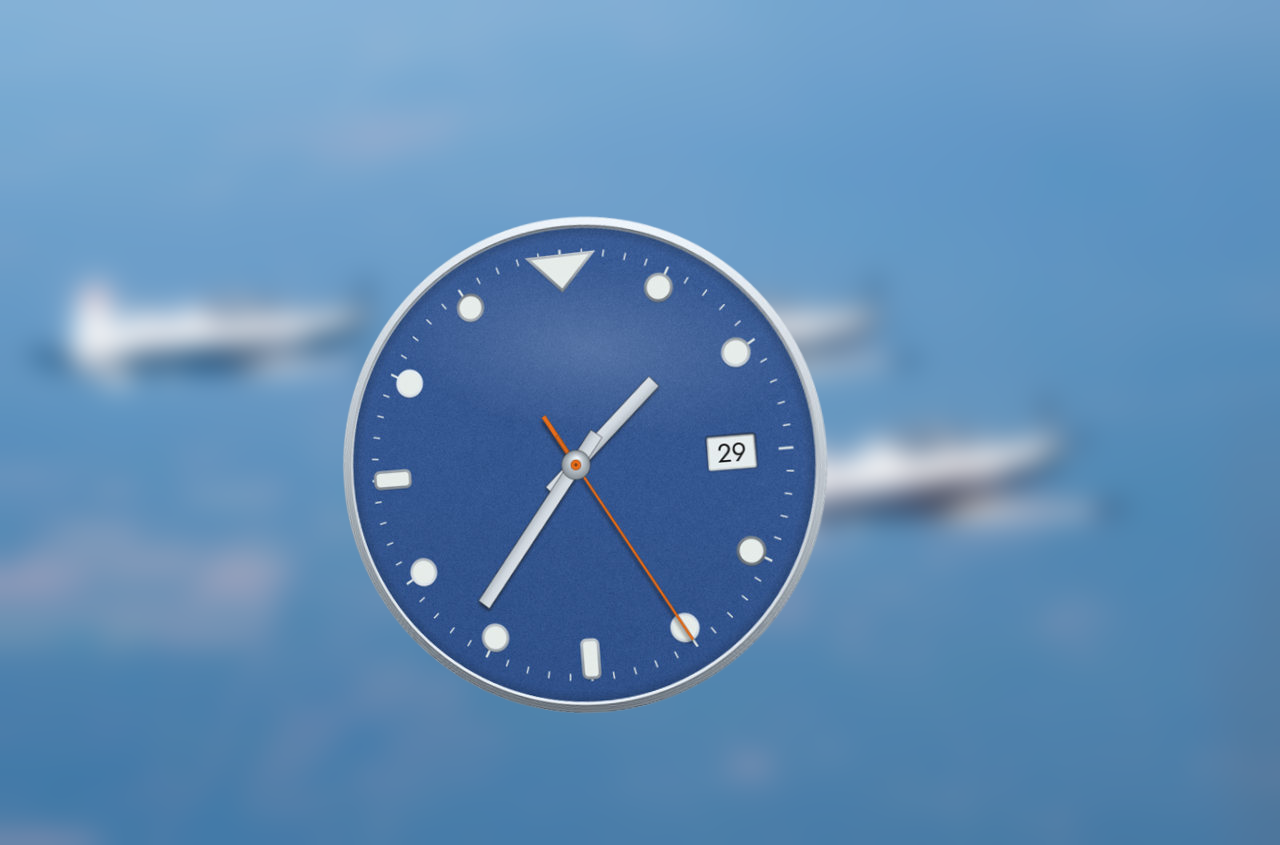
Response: 1:36:25
